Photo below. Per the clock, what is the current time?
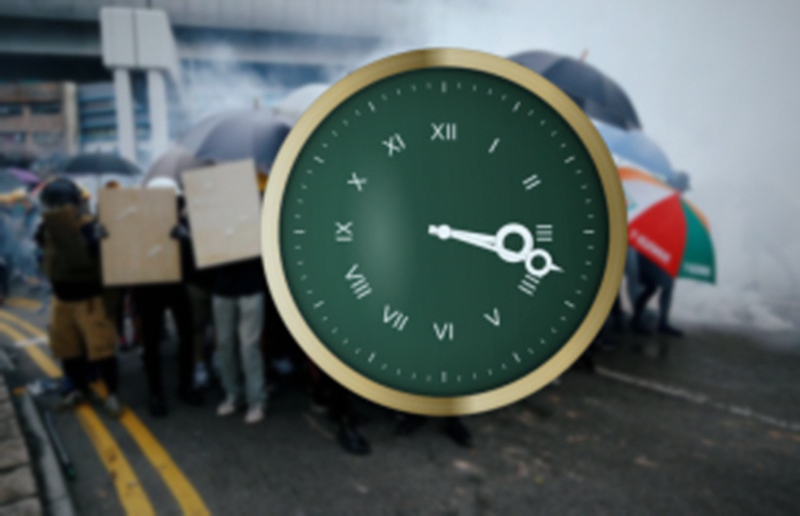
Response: 3:18
